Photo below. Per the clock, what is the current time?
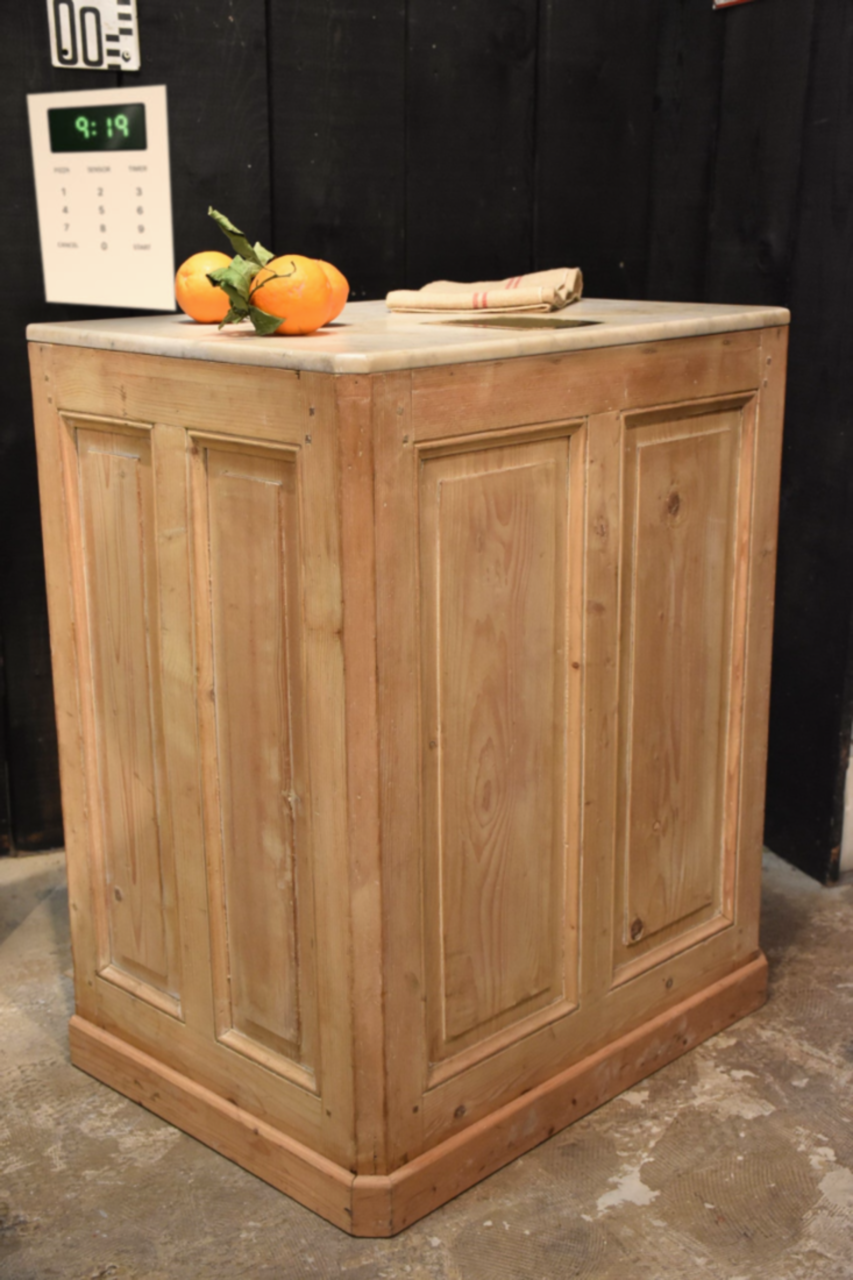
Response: 9:19
